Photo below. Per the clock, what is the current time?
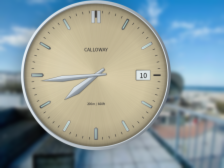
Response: 7:44
